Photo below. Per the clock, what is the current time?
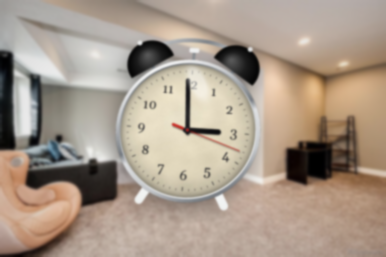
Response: 2:59:18
